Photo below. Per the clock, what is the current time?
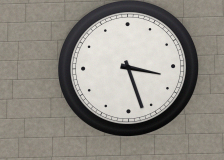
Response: 3:27
